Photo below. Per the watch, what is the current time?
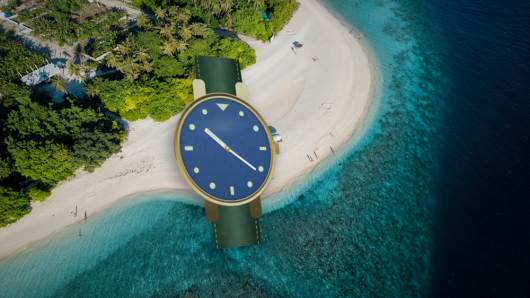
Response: 10:21
